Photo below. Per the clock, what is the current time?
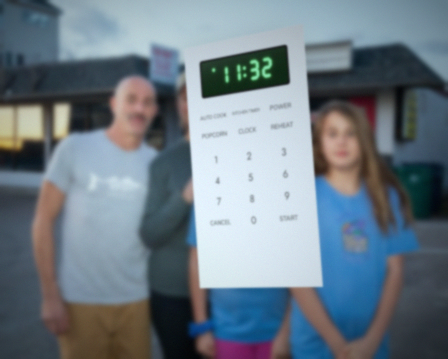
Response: 11:32
